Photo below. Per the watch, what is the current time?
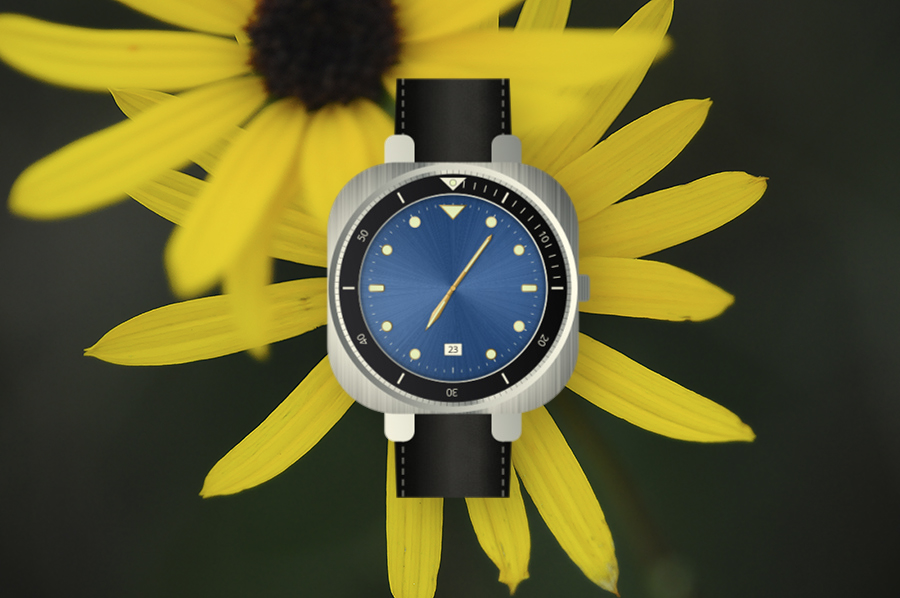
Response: 7:06
